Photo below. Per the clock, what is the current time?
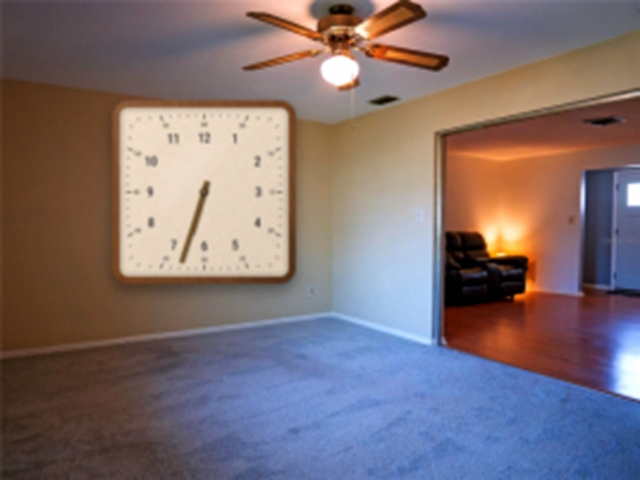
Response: 6:33
